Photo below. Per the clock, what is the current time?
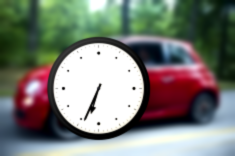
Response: 6:34
